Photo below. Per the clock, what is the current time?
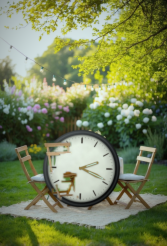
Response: 2:19
